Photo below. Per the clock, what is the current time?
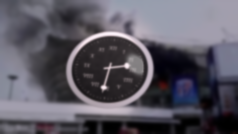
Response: 2:31
